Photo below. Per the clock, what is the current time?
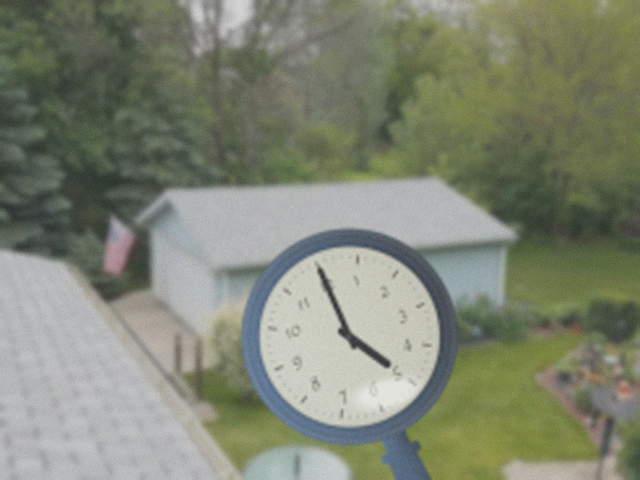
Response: 5:00
